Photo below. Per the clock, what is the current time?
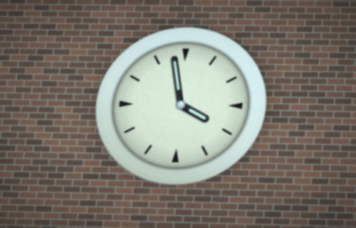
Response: 3:58
